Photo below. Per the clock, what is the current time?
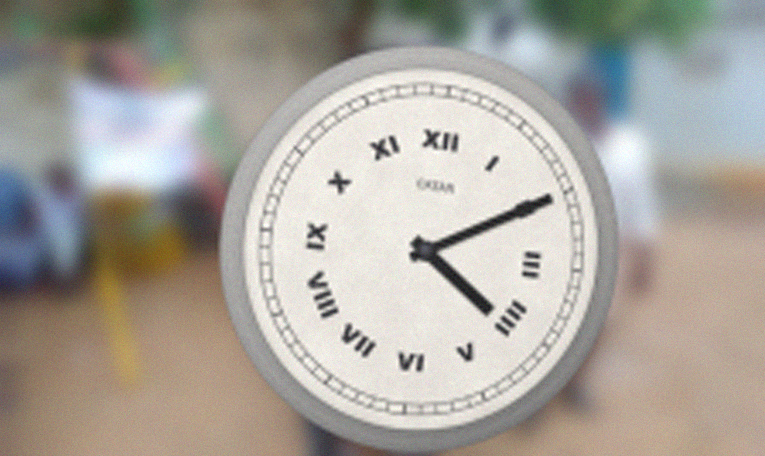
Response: 4:10
